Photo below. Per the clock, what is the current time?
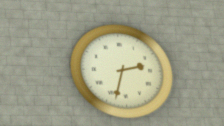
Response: 2:33
